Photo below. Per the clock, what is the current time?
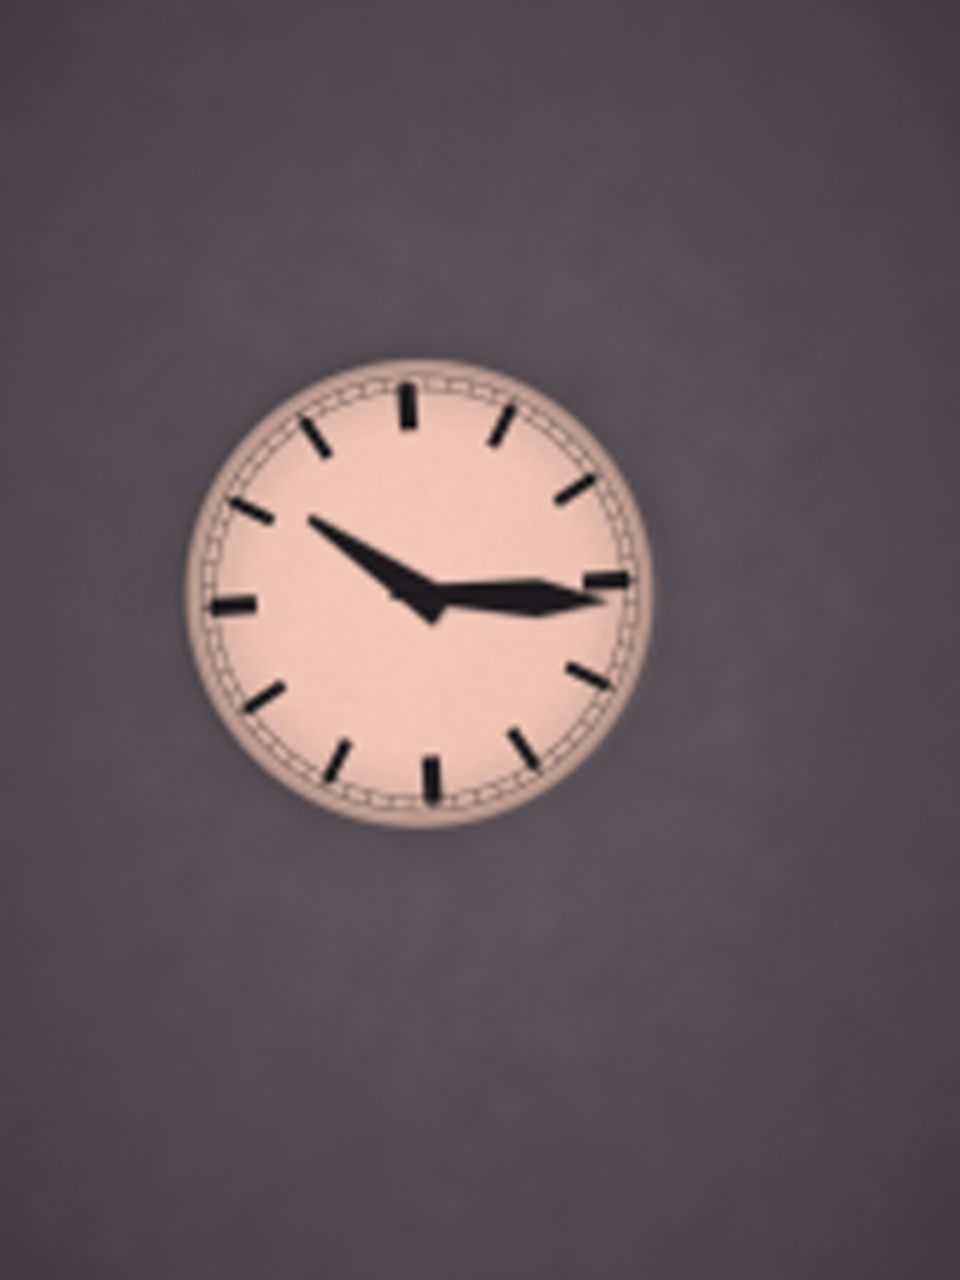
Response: 10:16
